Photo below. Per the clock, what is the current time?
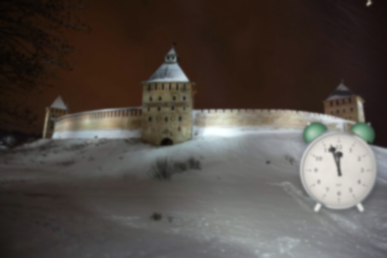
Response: 11:57
